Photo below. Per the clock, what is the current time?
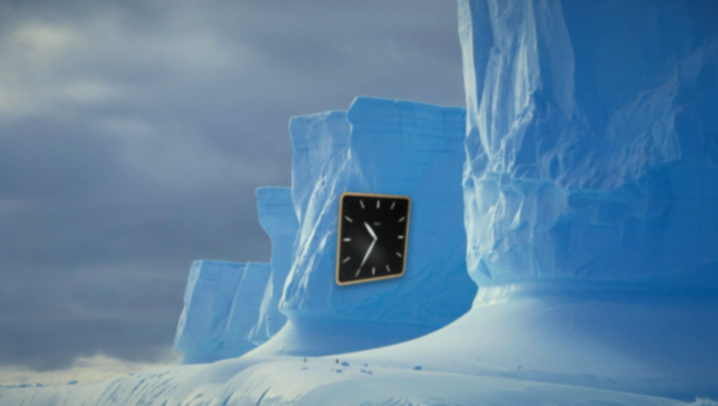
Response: 10:35
